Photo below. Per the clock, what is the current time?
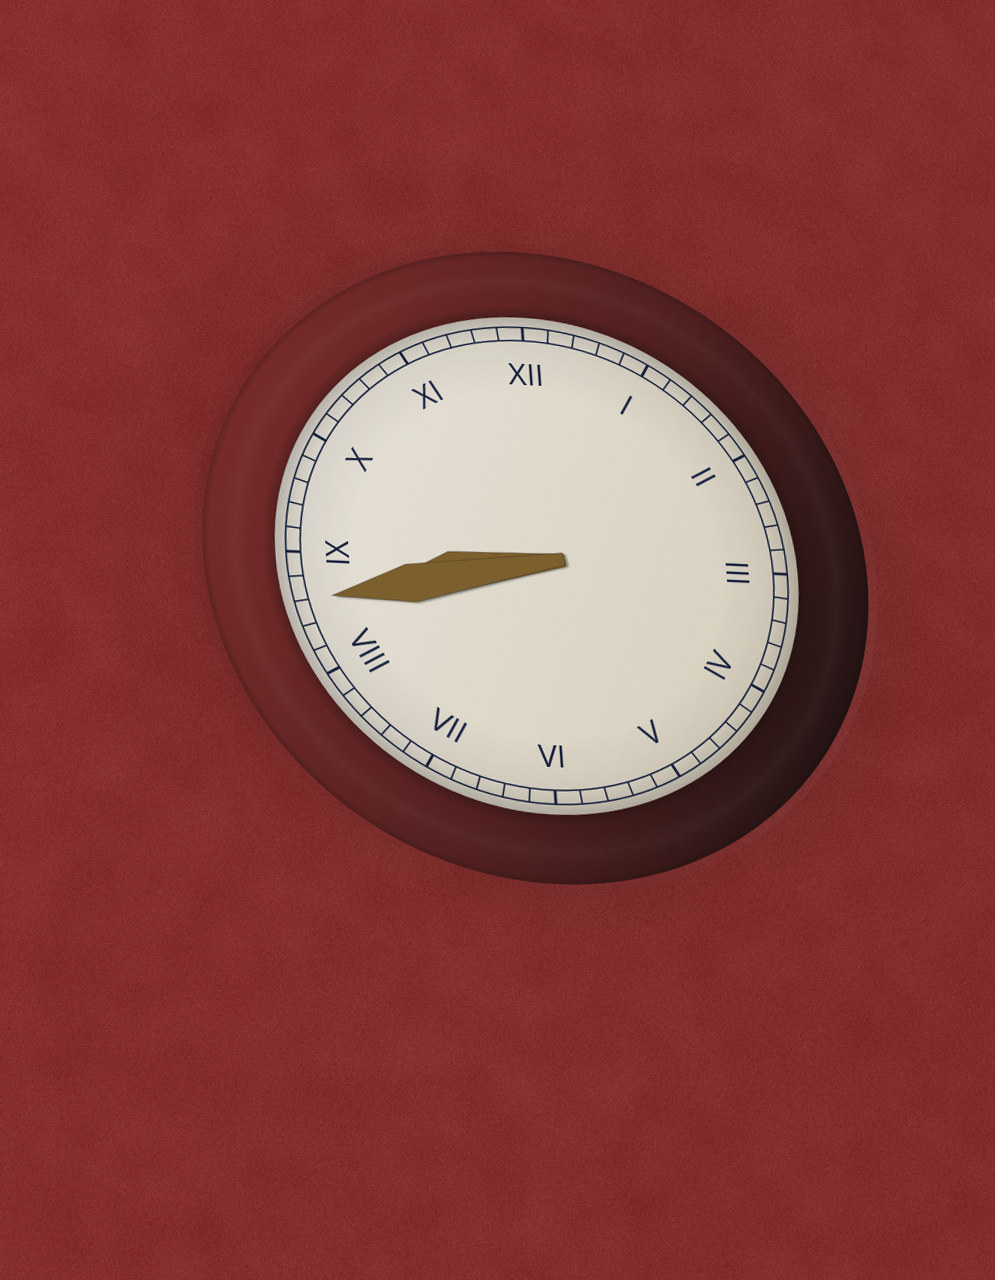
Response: 8:43
